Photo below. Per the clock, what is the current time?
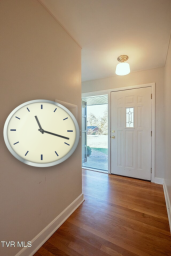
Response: 11:18
